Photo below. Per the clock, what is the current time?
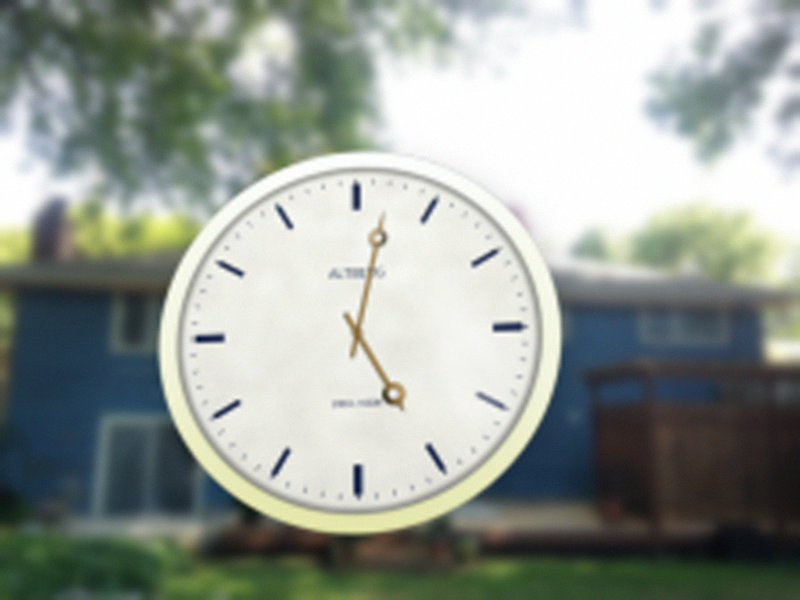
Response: 5:02
